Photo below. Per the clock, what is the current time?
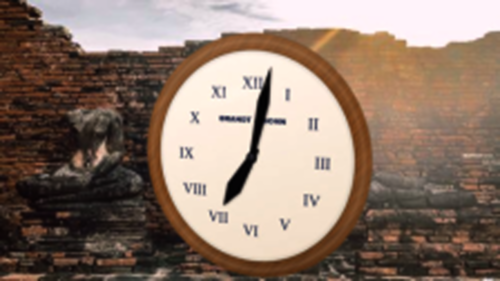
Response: 7:02
